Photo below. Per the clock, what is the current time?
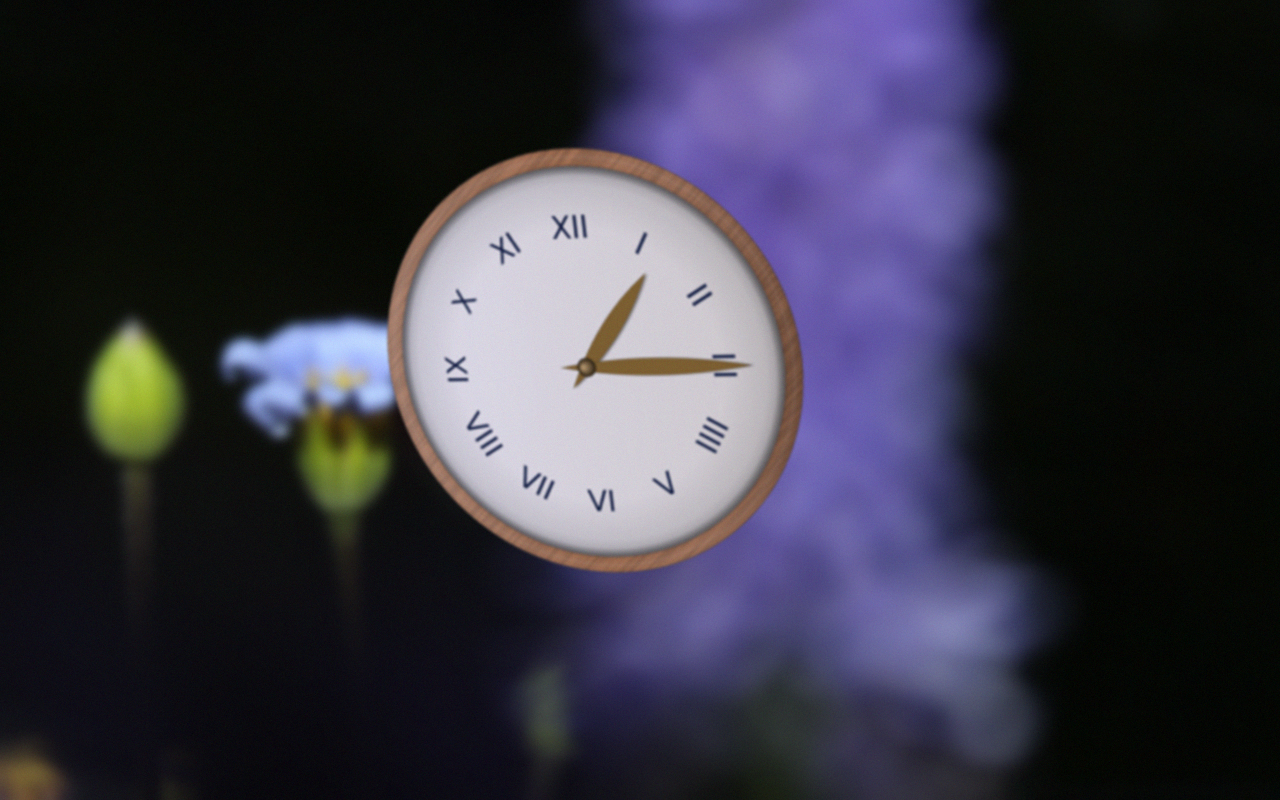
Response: 1:15
